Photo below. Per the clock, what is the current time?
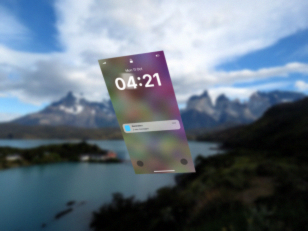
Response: 4:21
